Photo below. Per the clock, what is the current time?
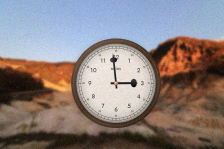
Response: 2:59
